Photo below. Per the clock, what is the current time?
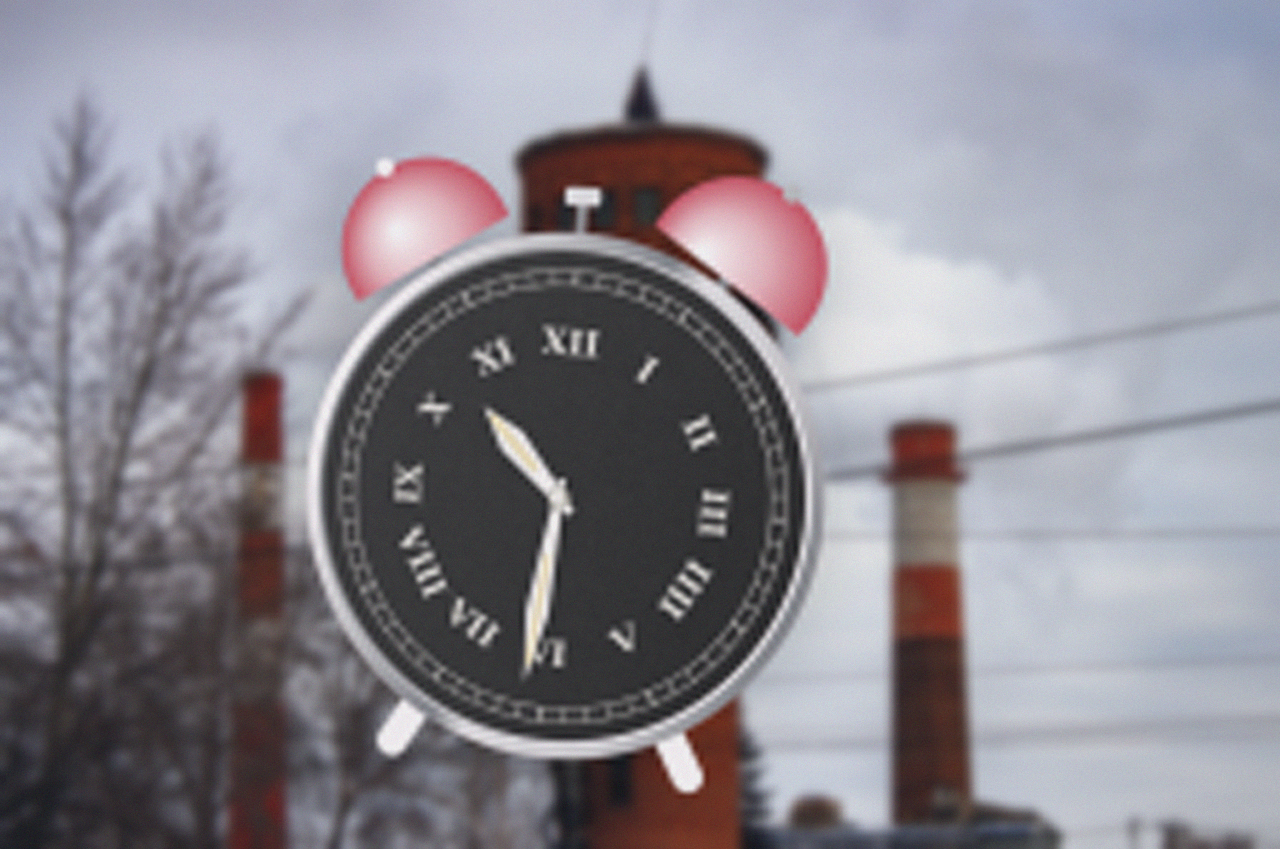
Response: 10:31
